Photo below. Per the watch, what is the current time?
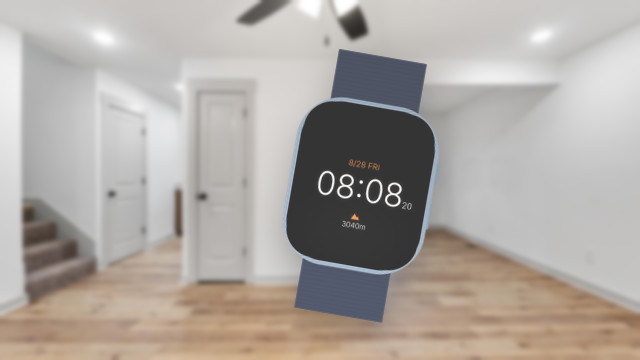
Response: 8:08:20
